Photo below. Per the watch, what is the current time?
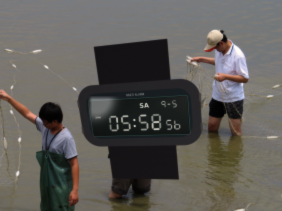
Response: 5:58:56
